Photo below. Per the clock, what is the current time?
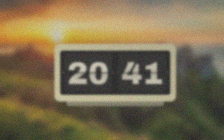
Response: 20:41
